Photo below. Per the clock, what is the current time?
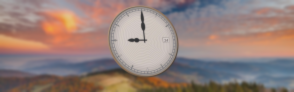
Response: 9:00
